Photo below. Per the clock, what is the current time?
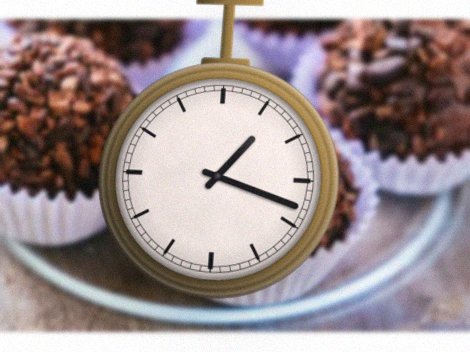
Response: 1:18
